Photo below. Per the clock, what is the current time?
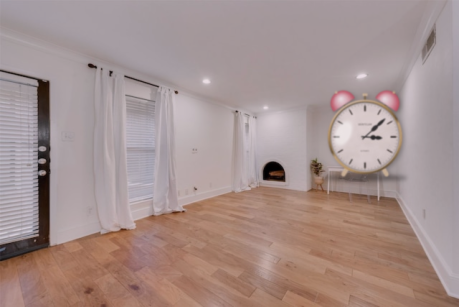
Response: 3:08
